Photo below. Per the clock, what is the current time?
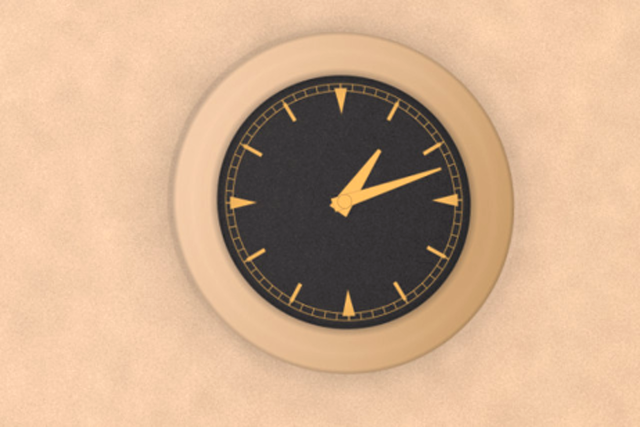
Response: 1:12
